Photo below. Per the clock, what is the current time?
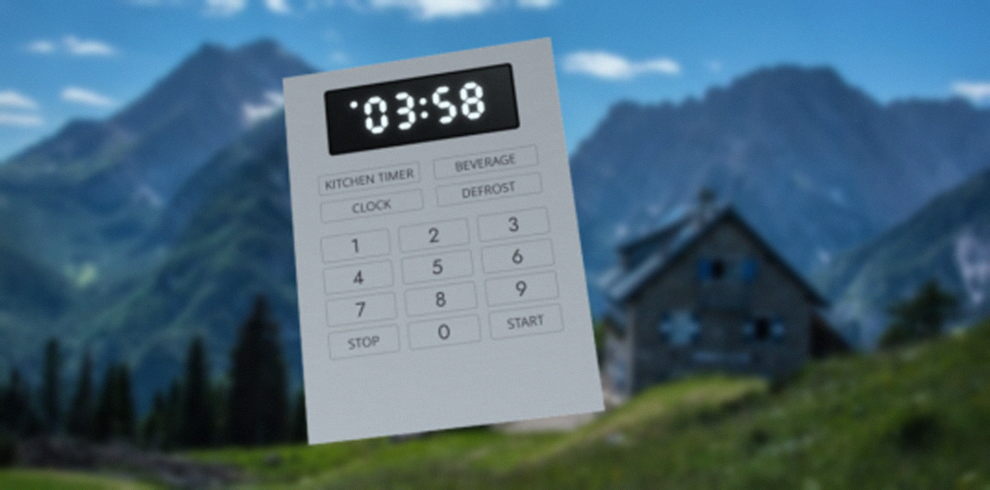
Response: 3:58
